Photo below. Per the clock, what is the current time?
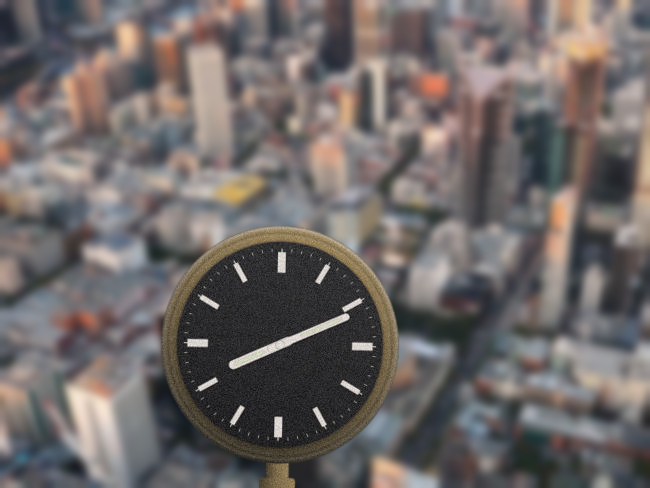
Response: 8:11
